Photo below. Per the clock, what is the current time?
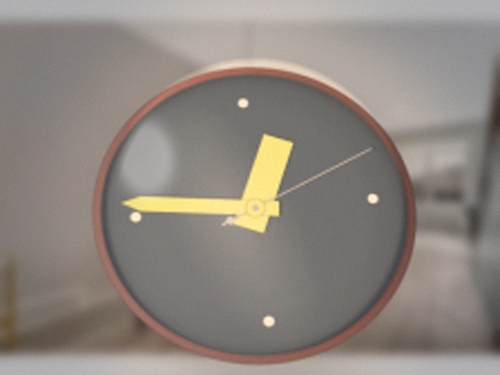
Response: 12:46:11
